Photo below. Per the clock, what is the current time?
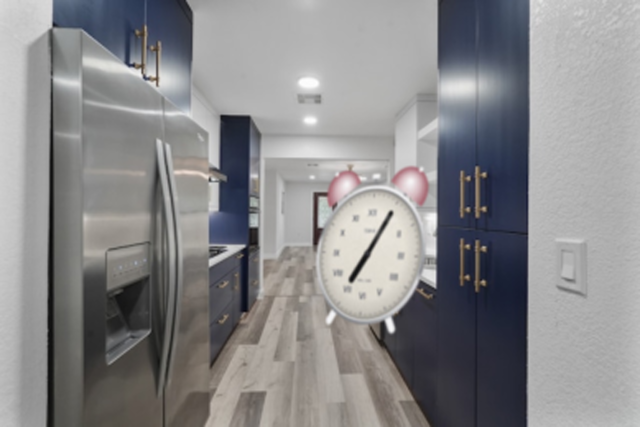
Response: 7:05
